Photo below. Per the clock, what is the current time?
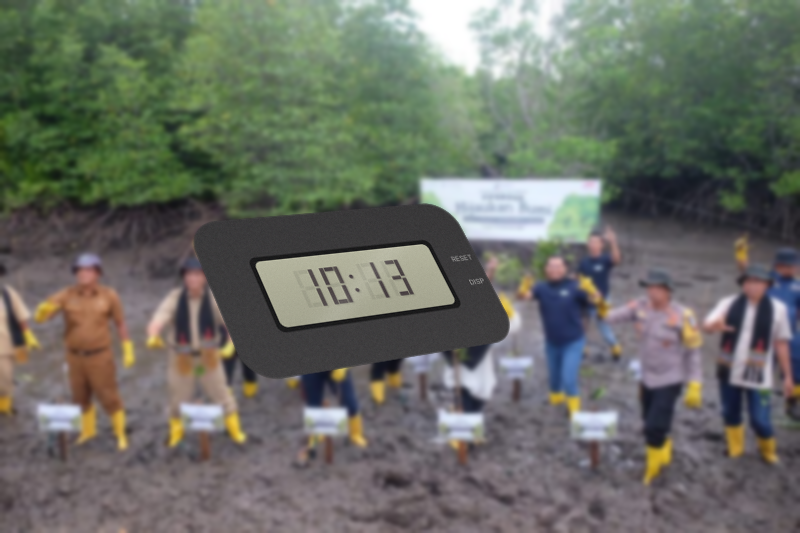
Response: 10:13
